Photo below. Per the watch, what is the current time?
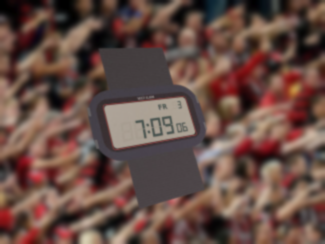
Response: 7:09
